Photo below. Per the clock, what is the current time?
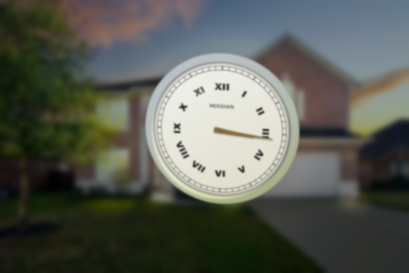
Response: 3:16
